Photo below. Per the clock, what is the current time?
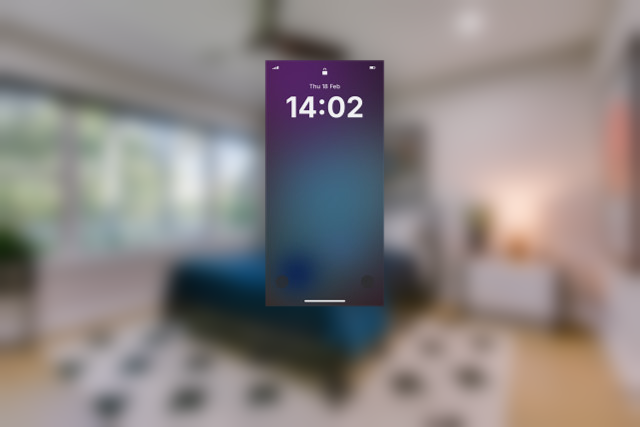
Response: 14:02
